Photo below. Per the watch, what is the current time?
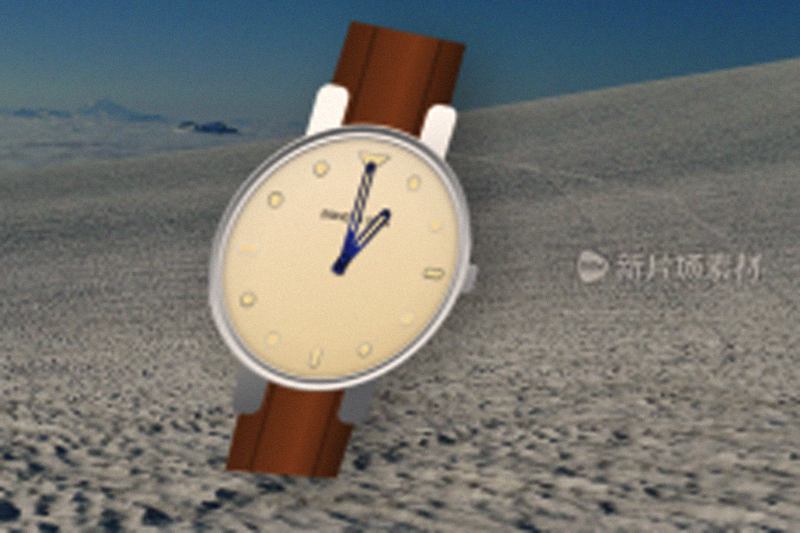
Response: 1:00
